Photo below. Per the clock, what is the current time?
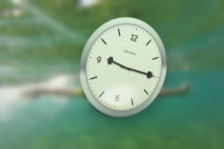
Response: 9:15
